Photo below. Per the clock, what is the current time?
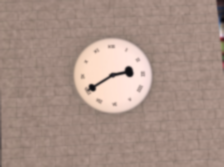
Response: 2:40
